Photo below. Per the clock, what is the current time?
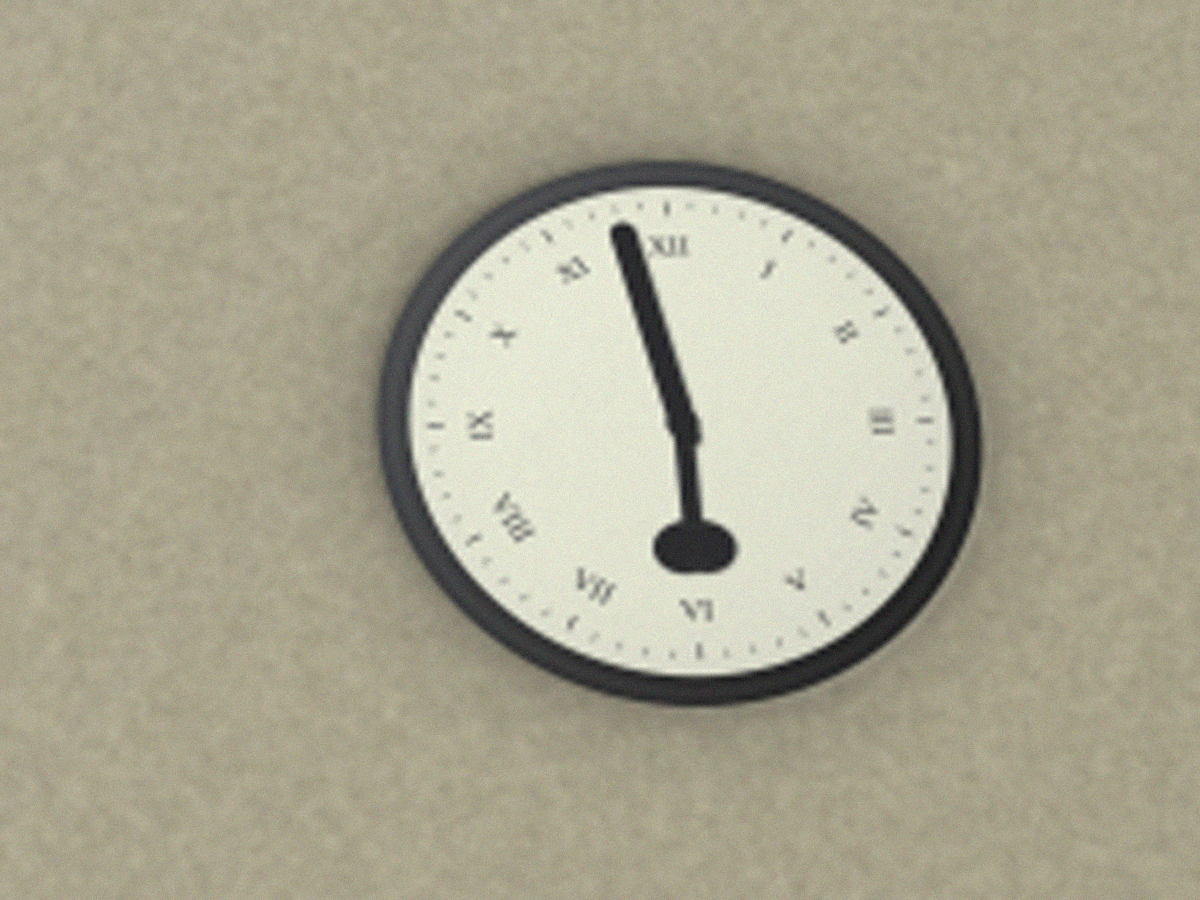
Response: 5:58
